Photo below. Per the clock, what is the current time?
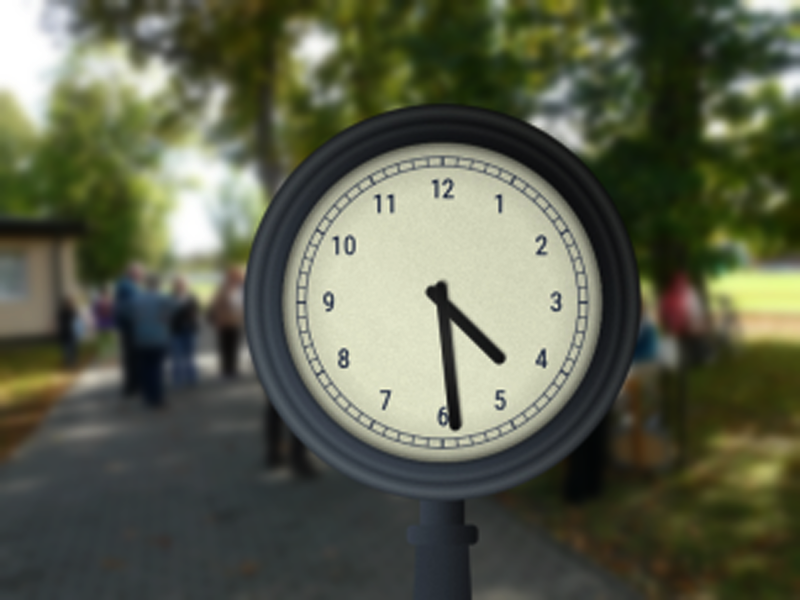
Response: 4:29
